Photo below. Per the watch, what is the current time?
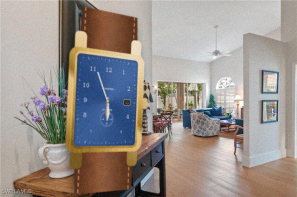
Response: 5:56
